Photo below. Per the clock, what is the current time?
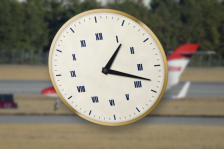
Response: 1:18
